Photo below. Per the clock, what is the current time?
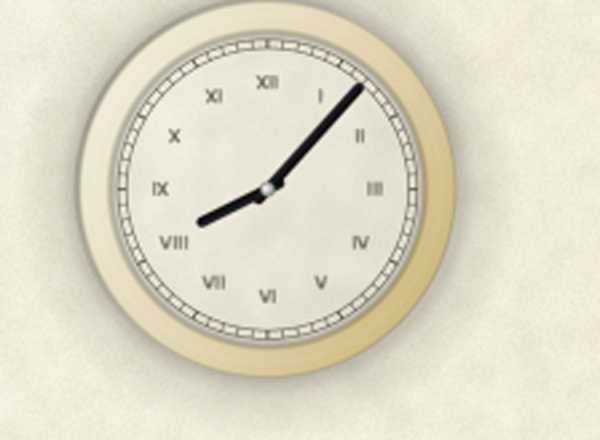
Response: 8:07
